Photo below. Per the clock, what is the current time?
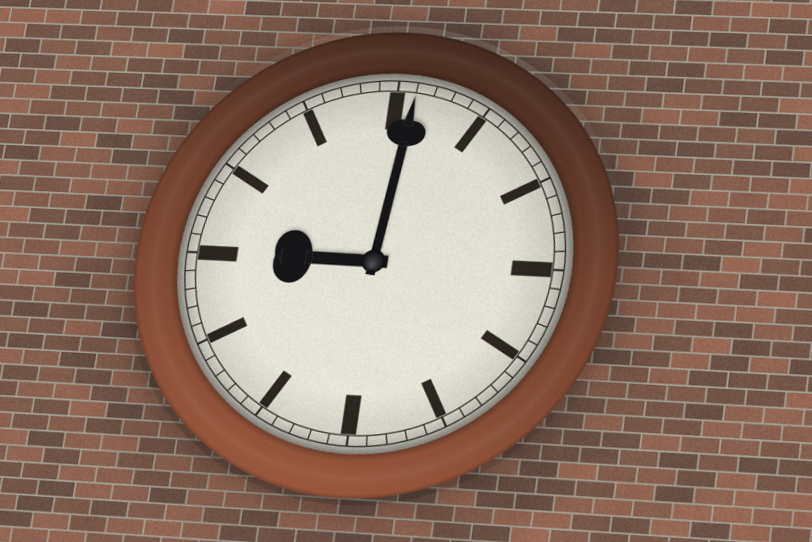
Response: 9:01
